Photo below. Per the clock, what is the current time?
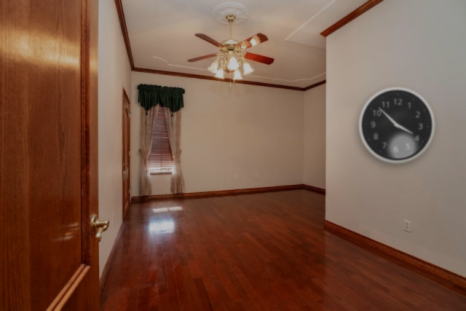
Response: 3:52
